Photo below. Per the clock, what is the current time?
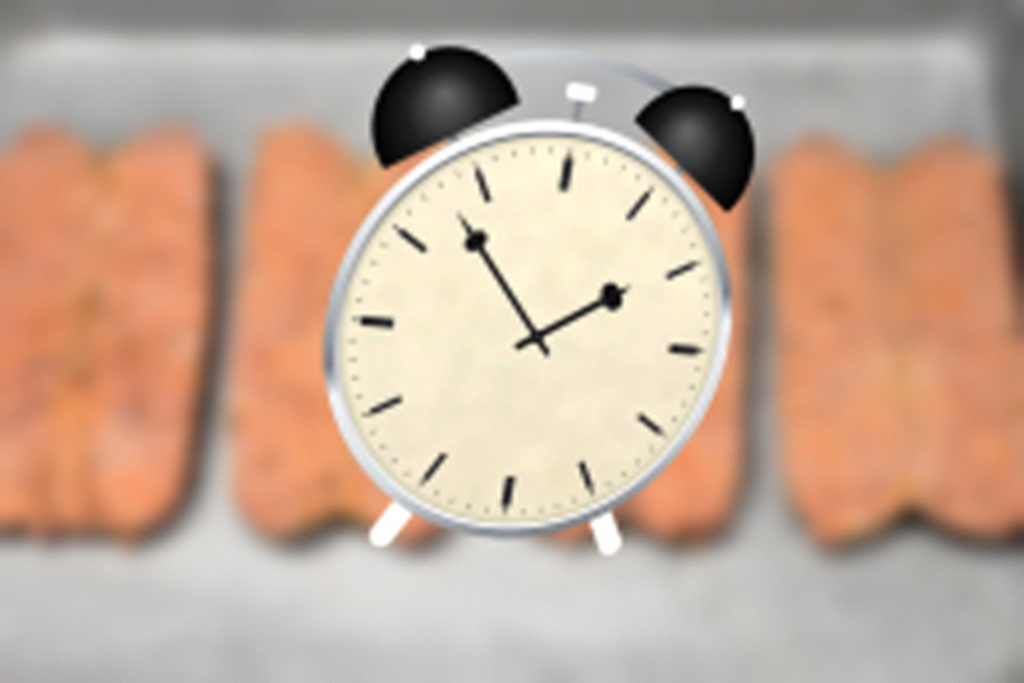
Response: 1:53
